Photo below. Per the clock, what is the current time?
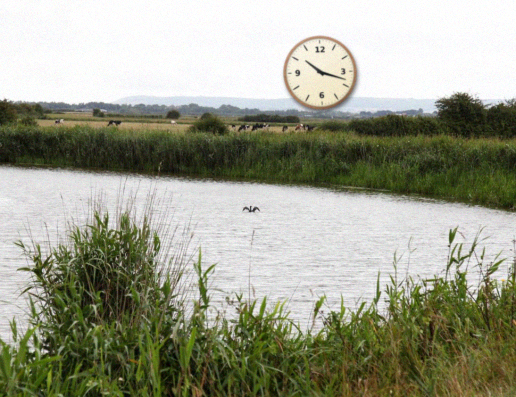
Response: 10:18
